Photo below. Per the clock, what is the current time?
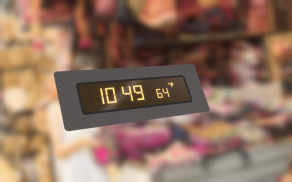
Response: 10:49
